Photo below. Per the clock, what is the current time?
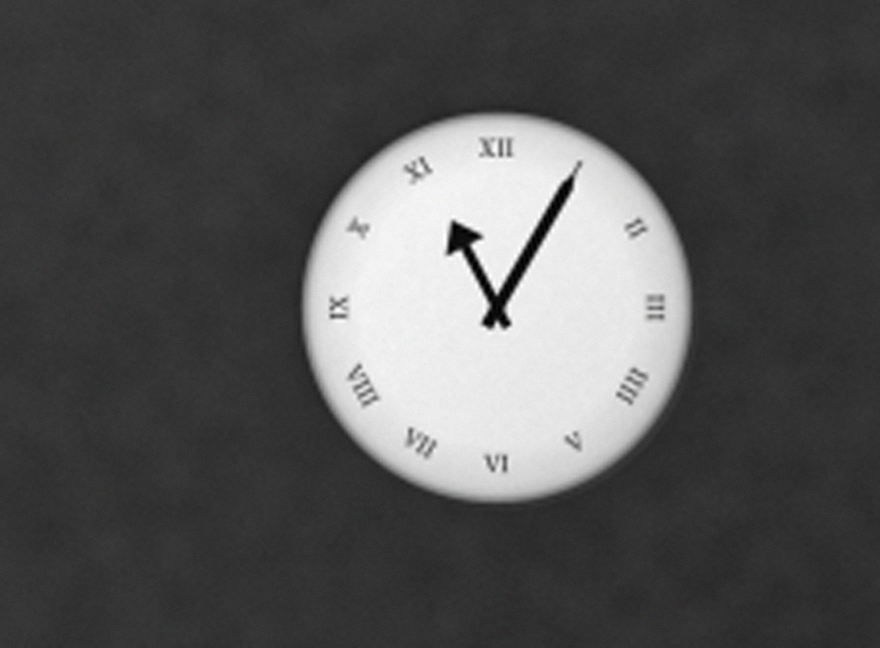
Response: 11:05
